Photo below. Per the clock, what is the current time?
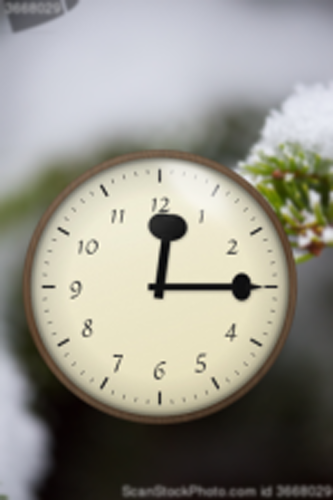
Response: 12:15
